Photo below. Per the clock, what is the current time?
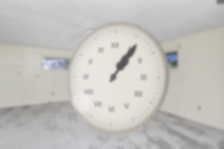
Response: 1:06
